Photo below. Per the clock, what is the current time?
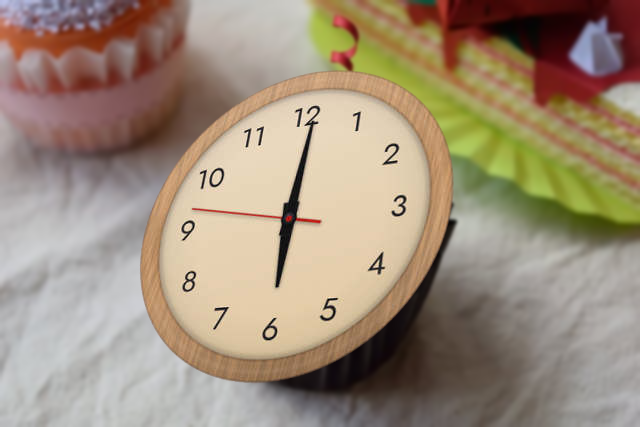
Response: 6:00:47
